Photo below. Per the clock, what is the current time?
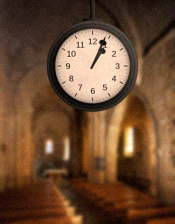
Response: 1:04
